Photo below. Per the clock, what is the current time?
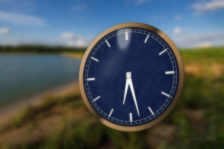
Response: 6:28
